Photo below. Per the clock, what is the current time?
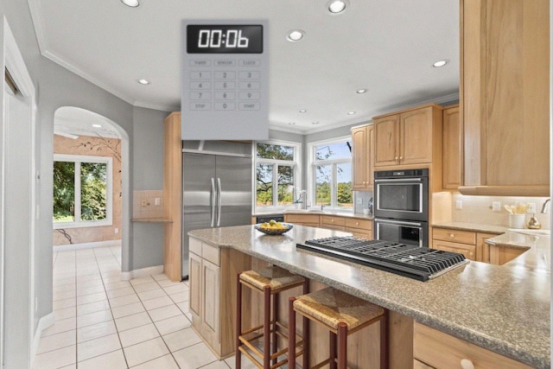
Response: 0:06
